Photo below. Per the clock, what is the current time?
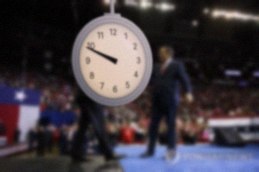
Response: 9:49
